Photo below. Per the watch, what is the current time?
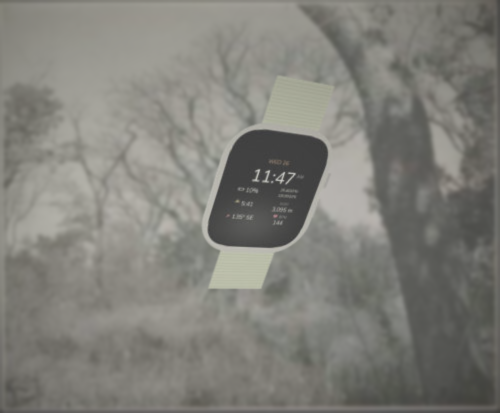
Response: 11:47
